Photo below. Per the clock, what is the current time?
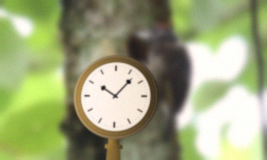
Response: 10:07
